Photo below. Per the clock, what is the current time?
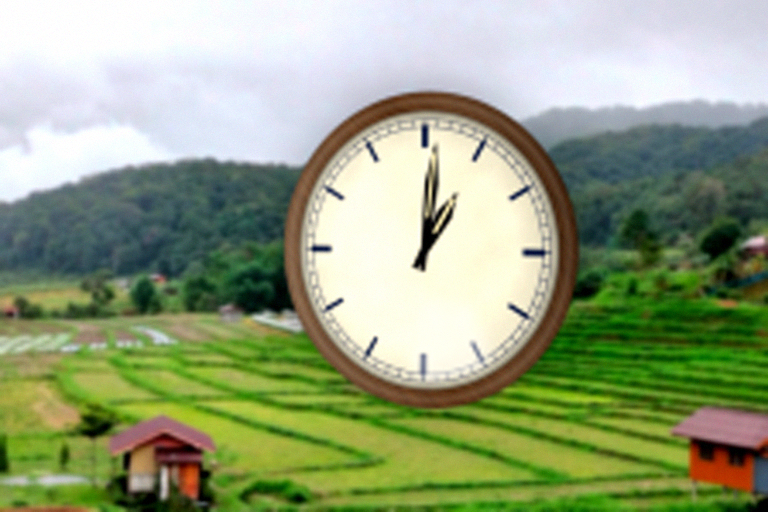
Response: 1:01
